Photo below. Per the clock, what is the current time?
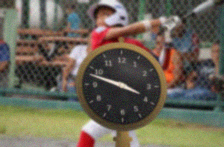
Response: 3:48
